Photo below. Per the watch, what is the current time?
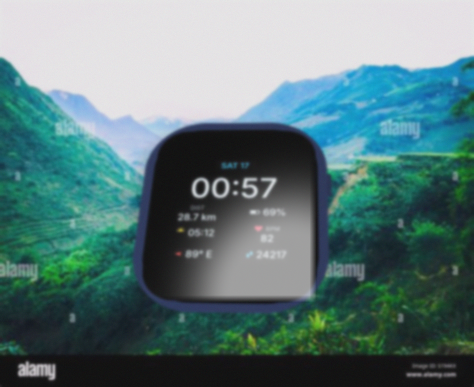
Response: 0:57
